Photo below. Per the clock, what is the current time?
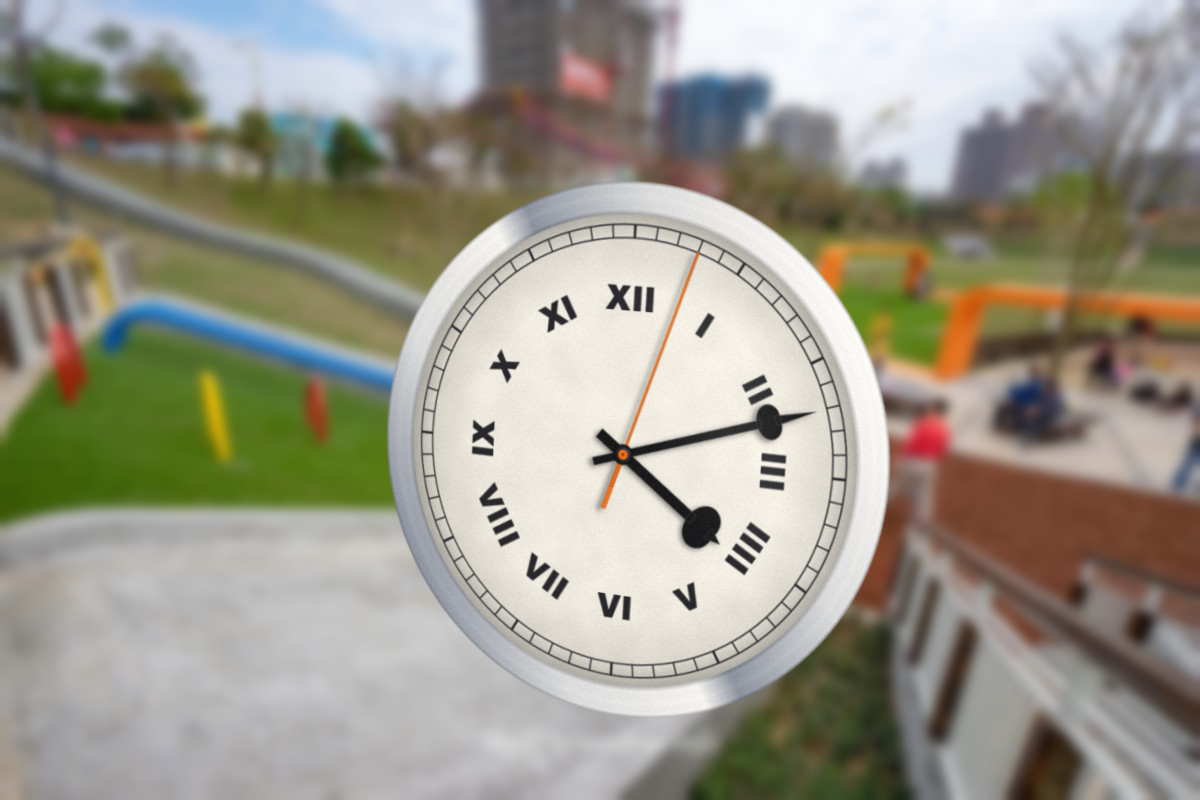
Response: 4:12:03
